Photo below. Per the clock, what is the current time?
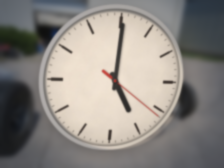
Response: 5:00:21
